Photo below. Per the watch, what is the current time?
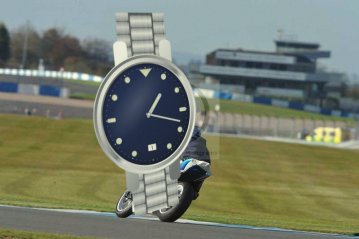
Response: 1:18
